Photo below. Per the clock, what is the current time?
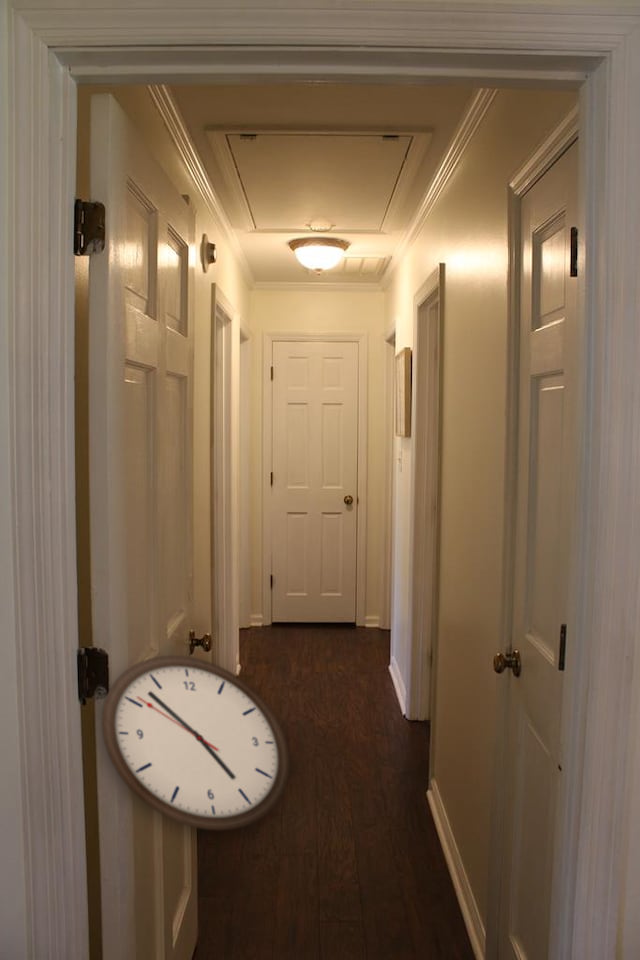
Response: 4:52:51
